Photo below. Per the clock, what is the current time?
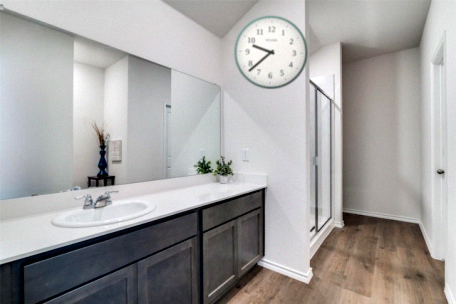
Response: 9:38
